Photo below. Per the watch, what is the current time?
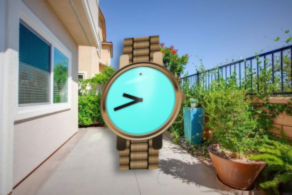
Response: 9:42
